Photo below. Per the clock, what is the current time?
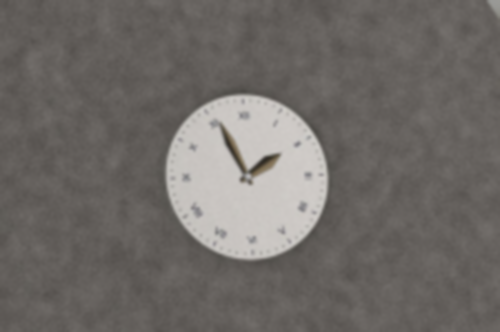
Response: 1:56
